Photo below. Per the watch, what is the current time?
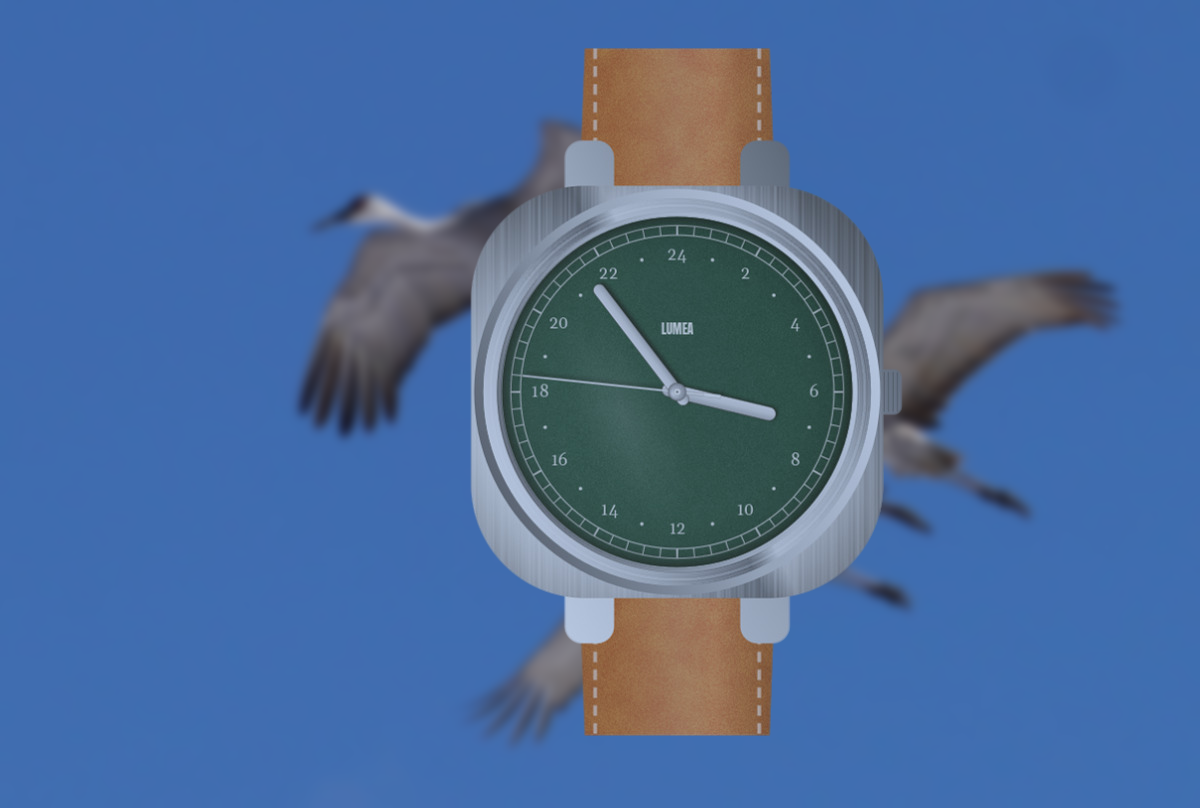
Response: 6:53:46
